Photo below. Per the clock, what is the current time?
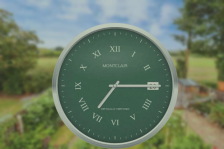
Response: 7:15
